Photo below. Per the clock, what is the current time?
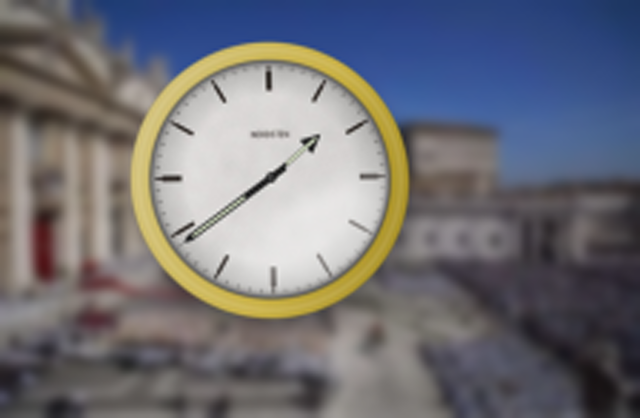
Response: 1:39
